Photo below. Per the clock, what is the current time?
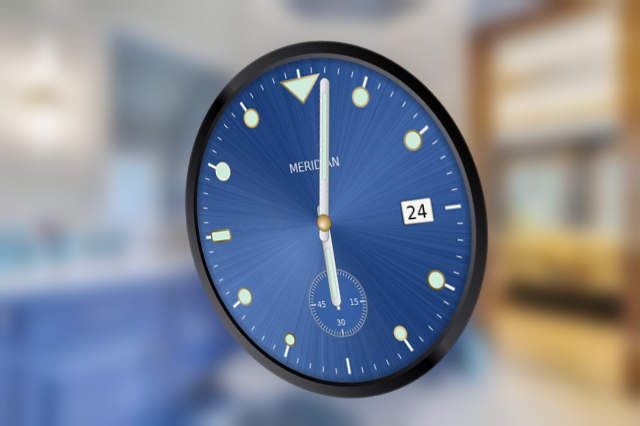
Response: 6:02
